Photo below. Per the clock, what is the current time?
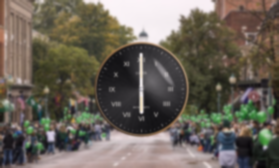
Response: 6:00
